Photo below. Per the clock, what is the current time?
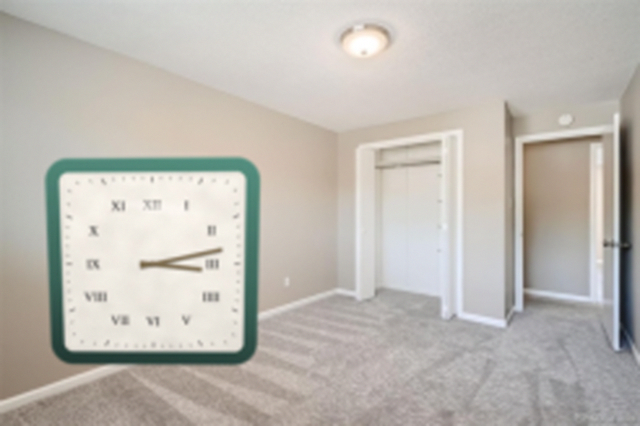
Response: 3:13
